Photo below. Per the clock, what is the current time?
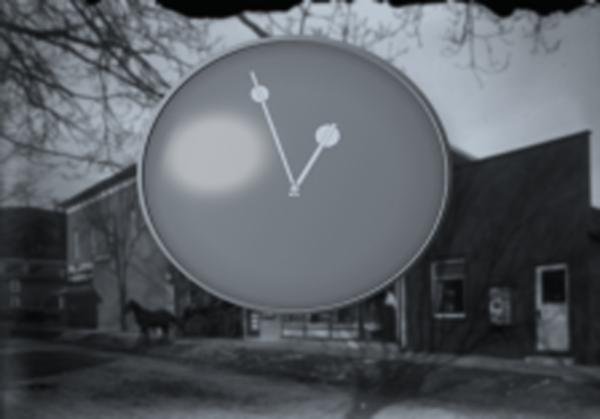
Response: 12:57
